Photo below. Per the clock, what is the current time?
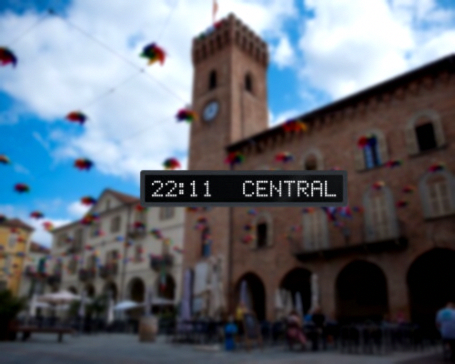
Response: 22:11
